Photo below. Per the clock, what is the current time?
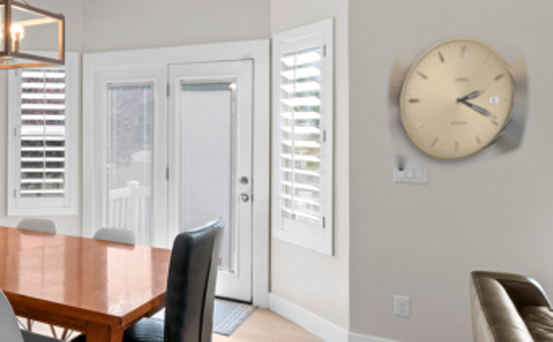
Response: 2:19
